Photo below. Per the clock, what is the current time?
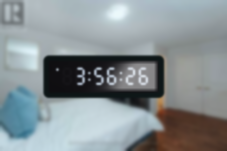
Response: 3:56:26
